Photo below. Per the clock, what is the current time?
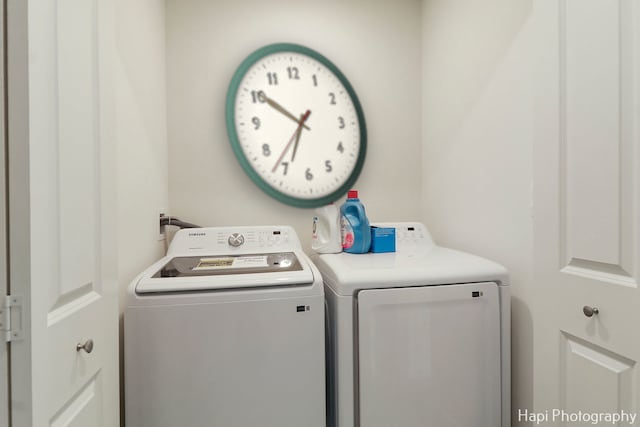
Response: 6:50:37
